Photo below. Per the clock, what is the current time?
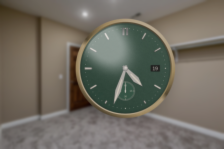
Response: 4:33
